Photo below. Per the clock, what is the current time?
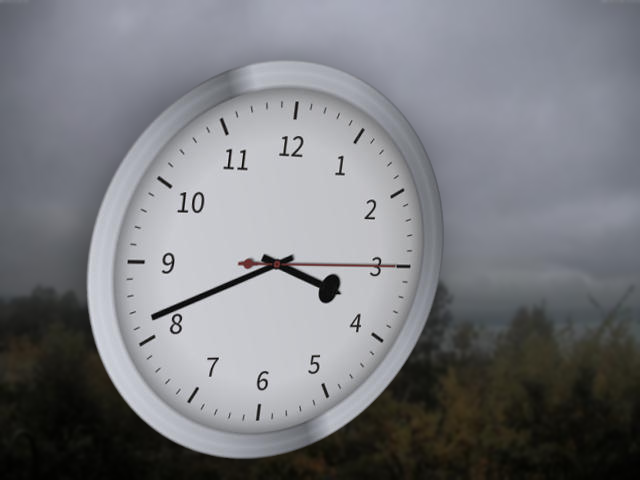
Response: 3:41:15
